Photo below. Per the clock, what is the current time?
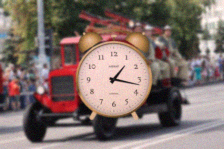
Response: 1:17
